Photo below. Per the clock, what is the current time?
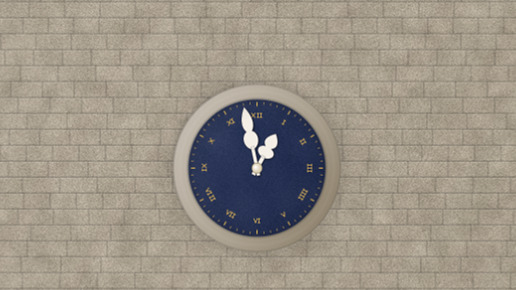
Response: 12:58
